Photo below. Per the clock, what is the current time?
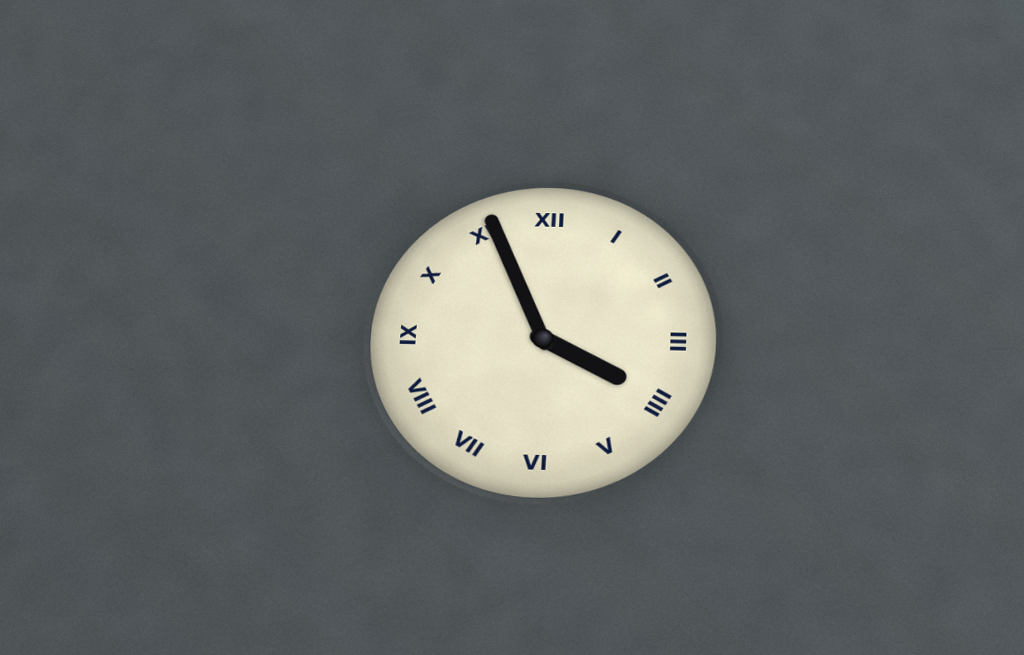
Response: 3:56
